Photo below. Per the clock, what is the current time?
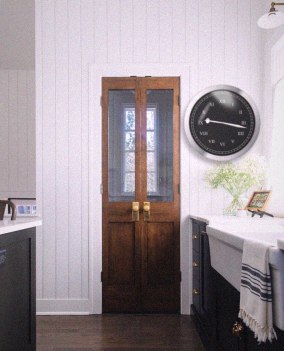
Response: 9:17
